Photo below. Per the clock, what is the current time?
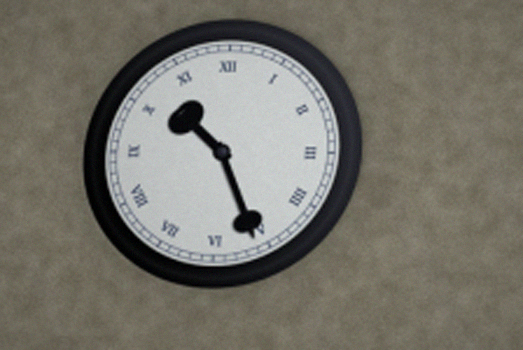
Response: 10:26
